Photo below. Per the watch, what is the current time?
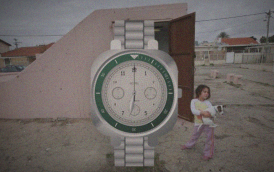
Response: 6:32
